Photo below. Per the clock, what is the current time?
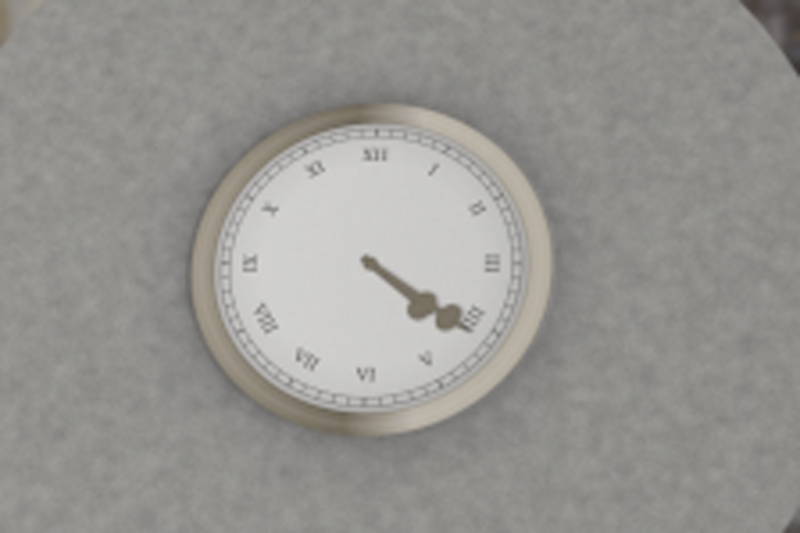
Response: 4:21
